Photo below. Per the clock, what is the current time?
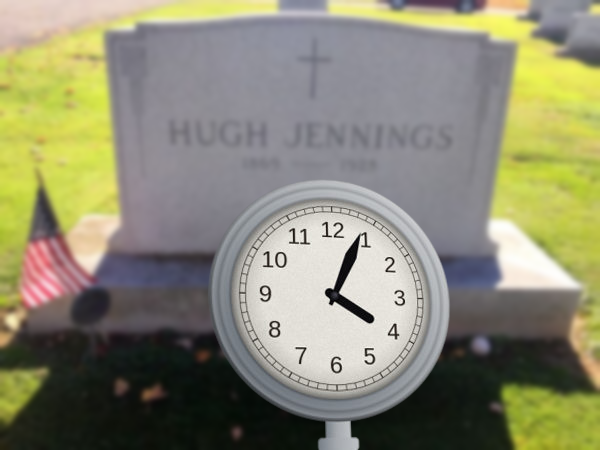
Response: 4:04
